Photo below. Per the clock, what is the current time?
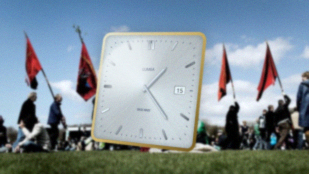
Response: 1:23
